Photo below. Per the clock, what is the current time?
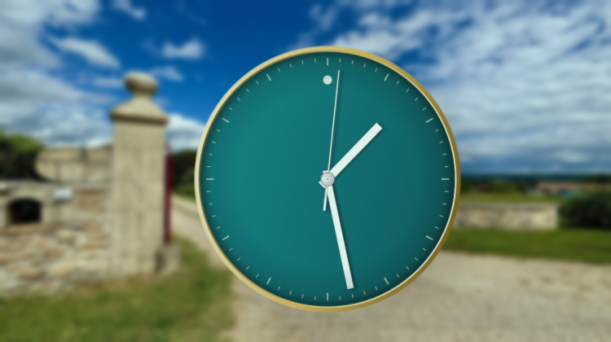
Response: 1:28:01
